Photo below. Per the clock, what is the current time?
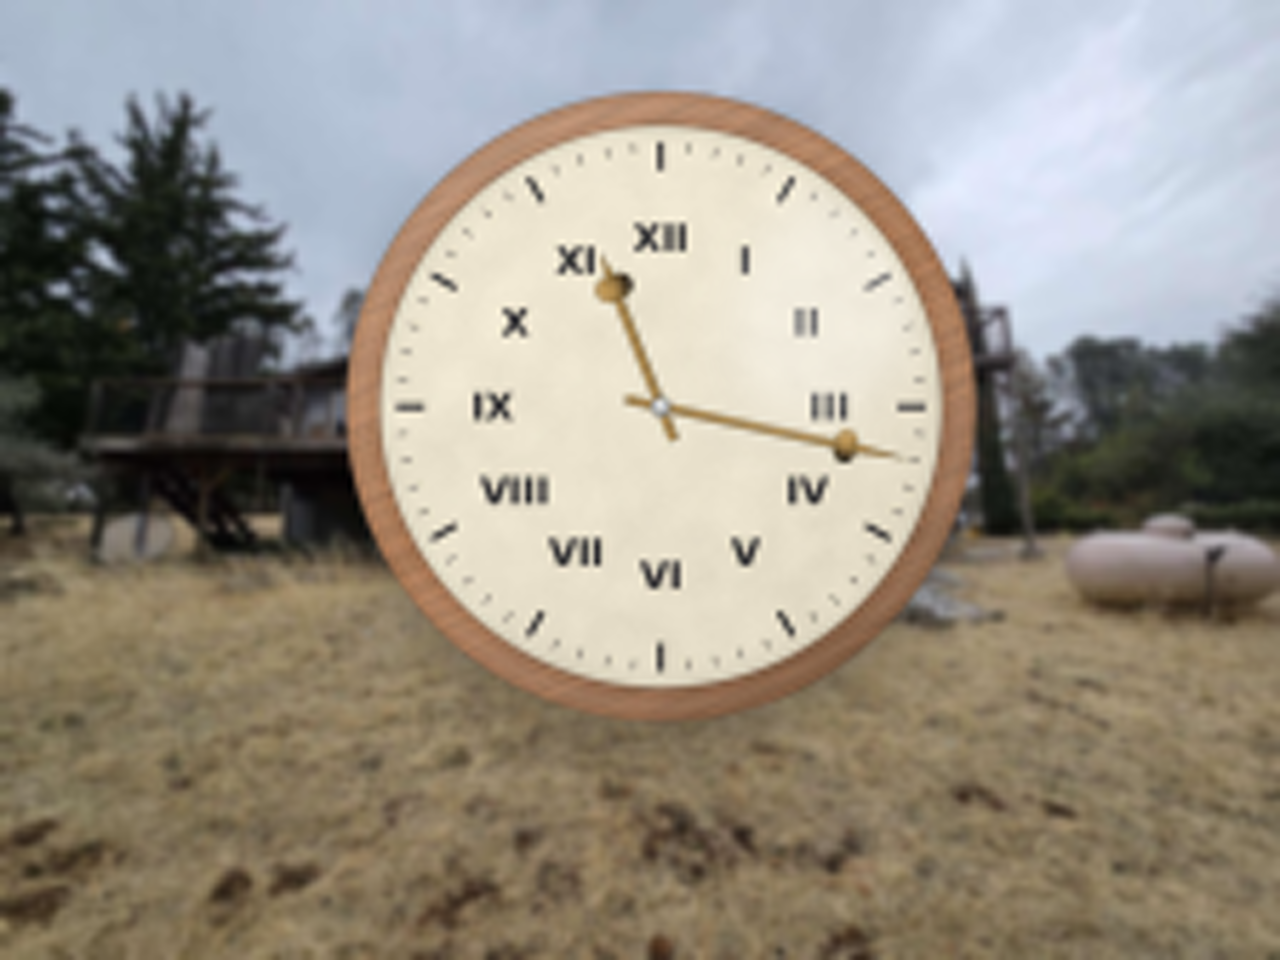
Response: 11:17
